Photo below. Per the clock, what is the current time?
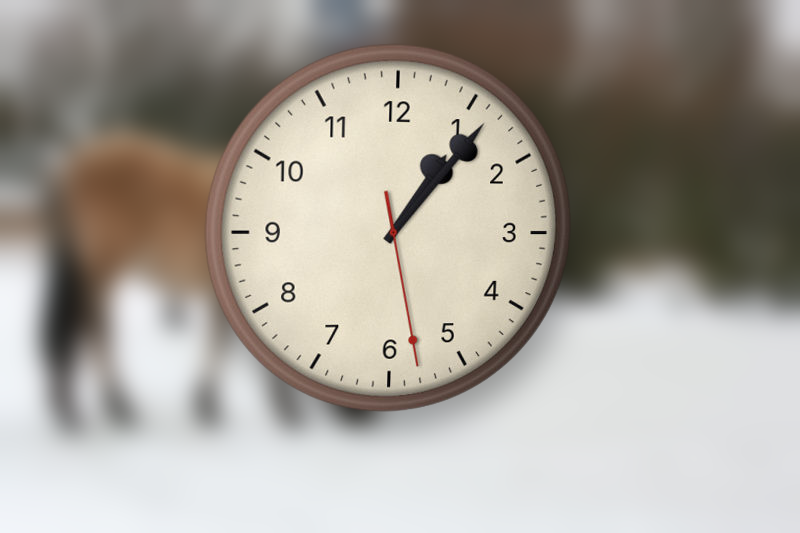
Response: 1:06:28
